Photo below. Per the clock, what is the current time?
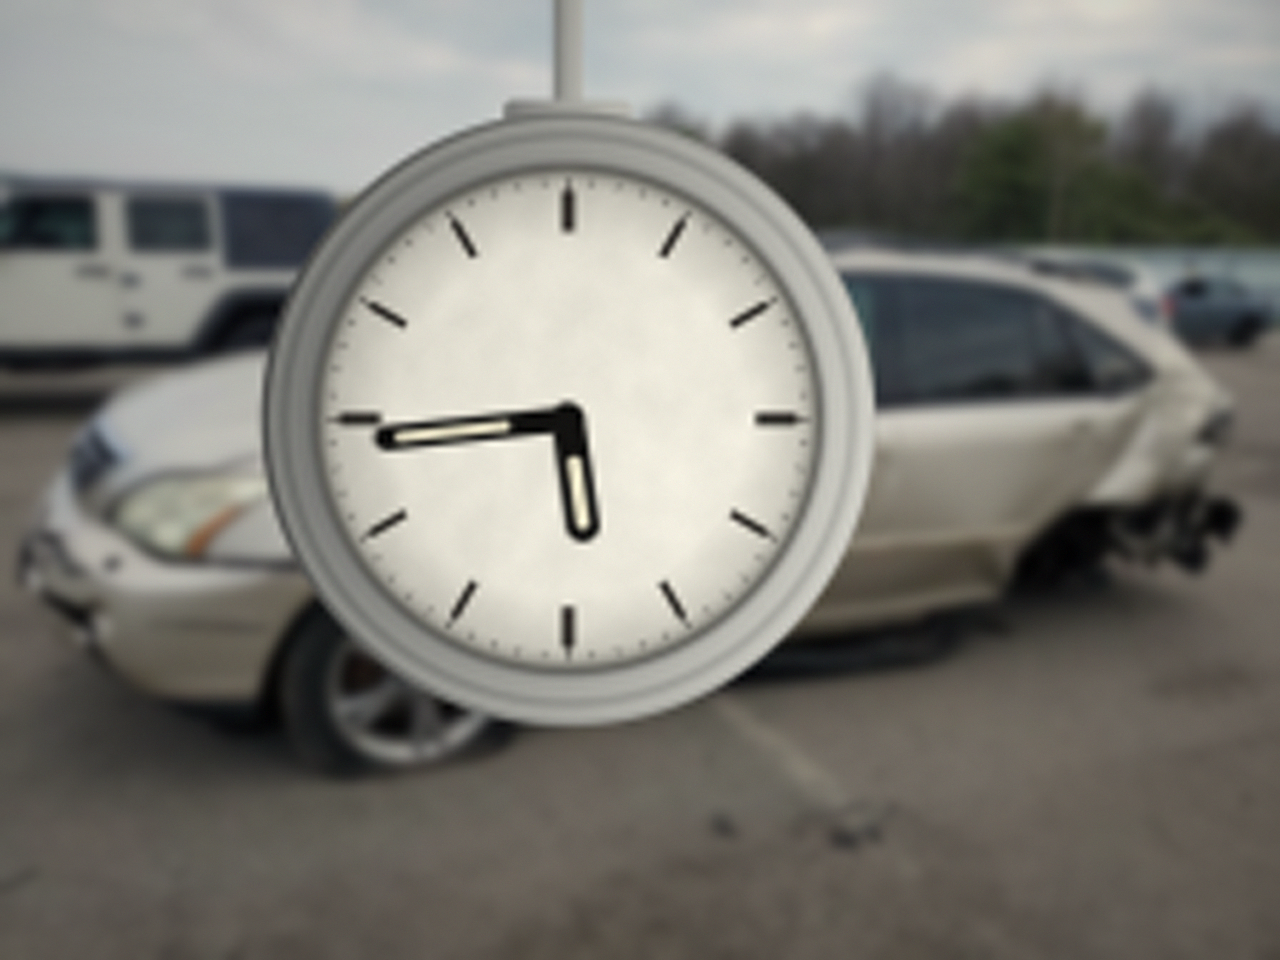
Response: 5:44
